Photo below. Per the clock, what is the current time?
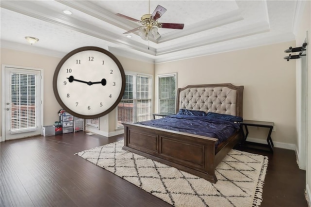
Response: 2:47
